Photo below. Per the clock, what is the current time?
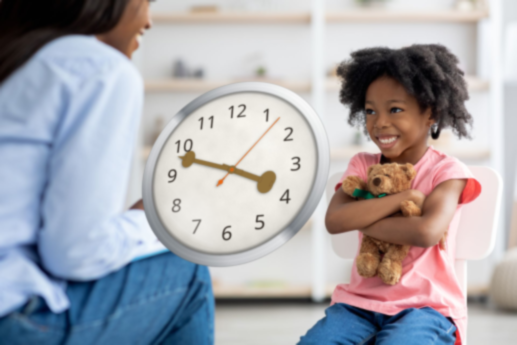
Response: 3:48:07
